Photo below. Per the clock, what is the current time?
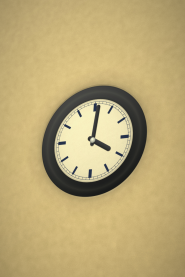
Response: 4:01
